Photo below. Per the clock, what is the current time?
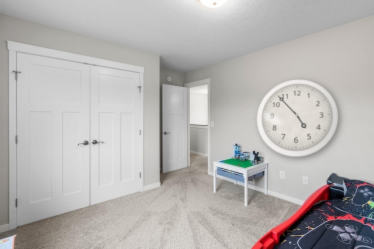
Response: 4:53
